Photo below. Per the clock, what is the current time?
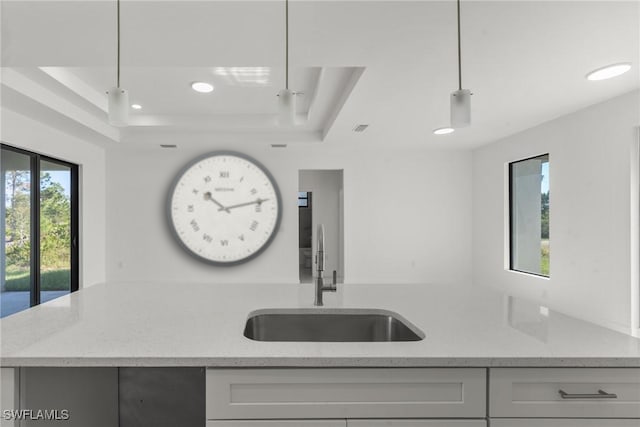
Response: 10:13
